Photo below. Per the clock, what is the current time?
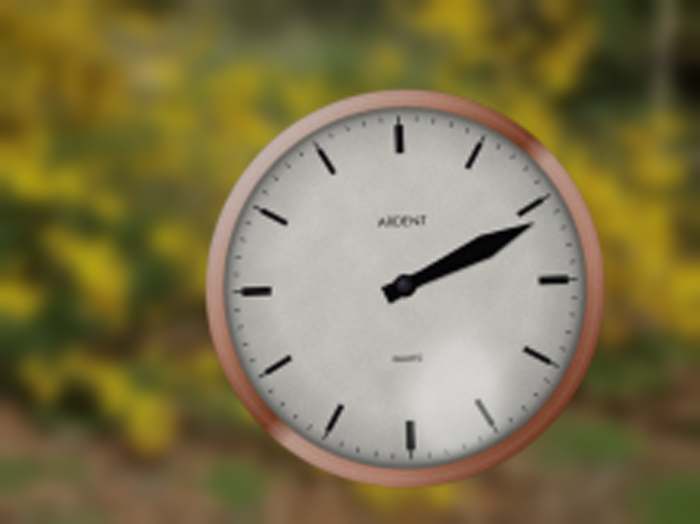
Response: 2:11
